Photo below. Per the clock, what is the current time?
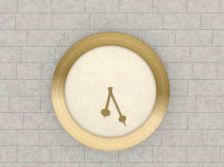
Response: 6:26
